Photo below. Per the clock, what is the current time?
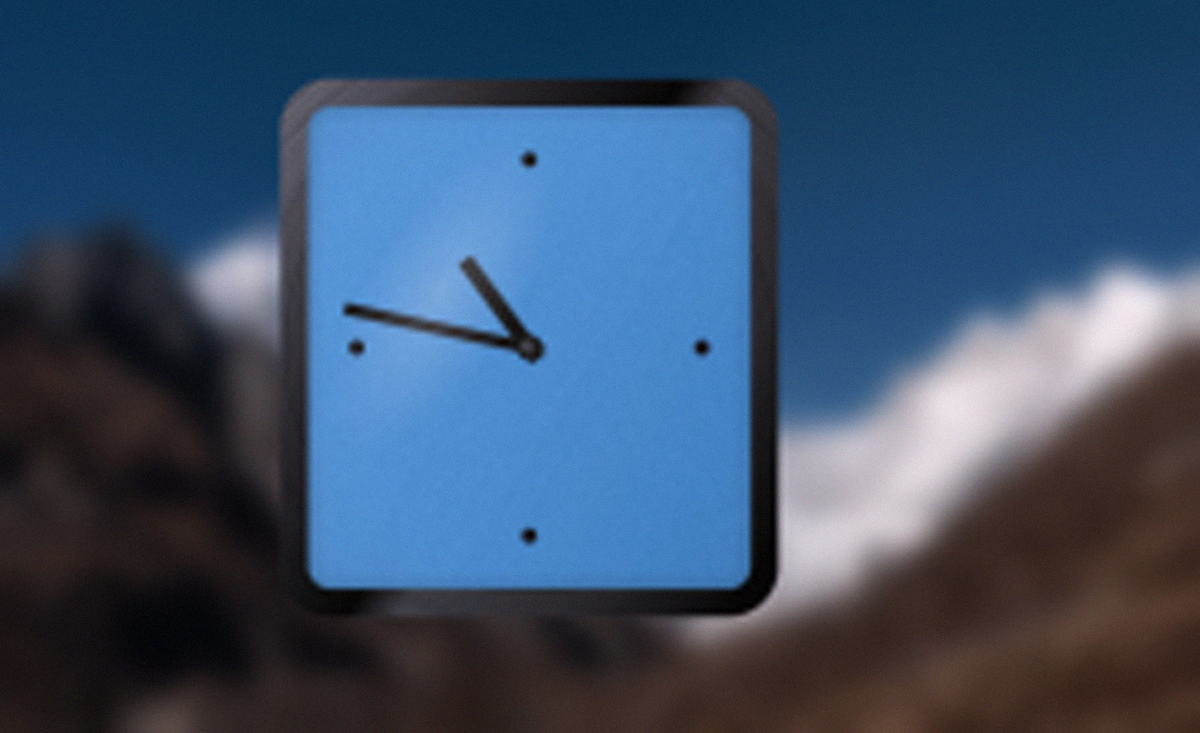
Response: 10:47
